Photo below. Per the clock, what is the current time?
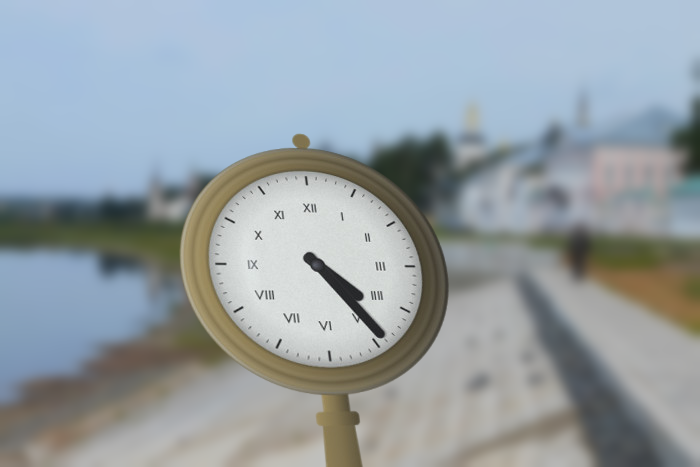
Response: 4:24
